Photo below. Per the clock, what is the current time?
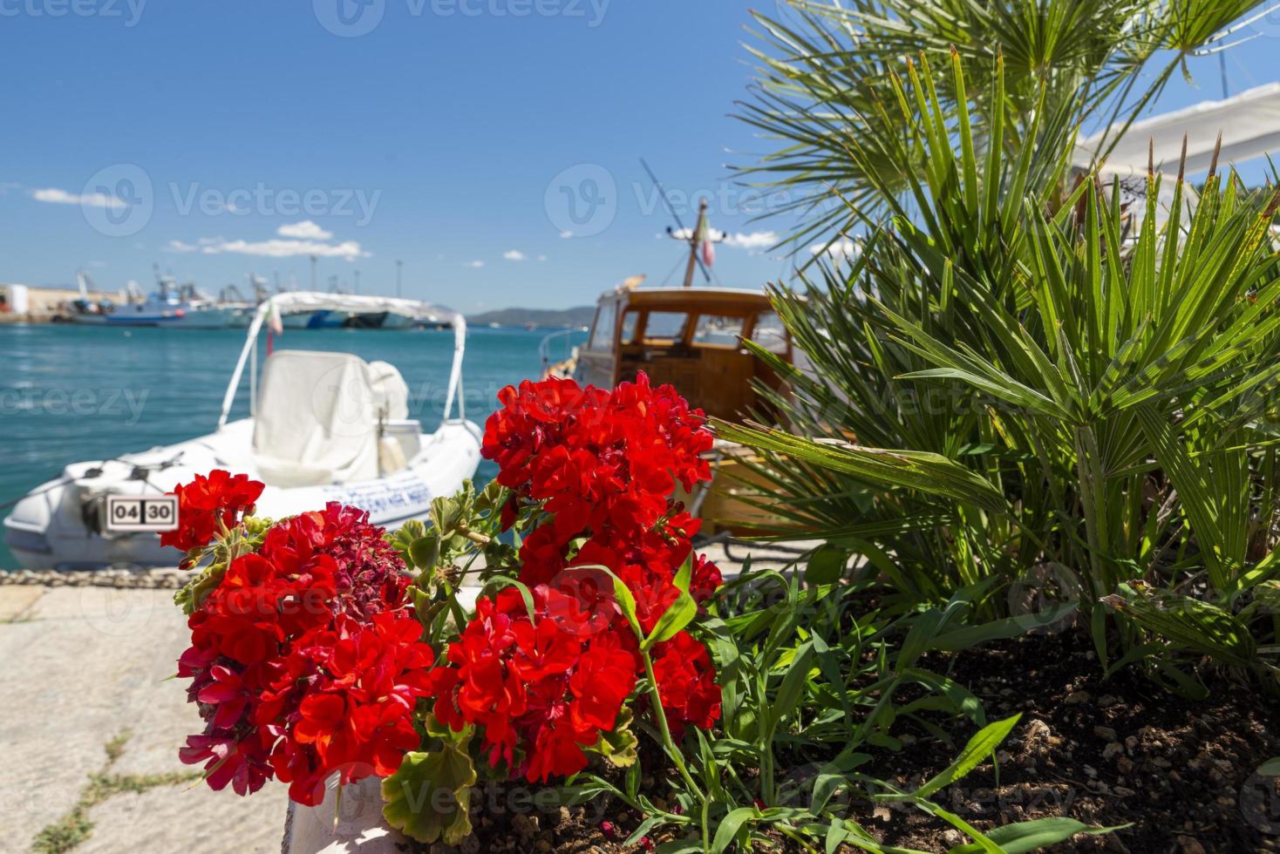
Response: 4:30
